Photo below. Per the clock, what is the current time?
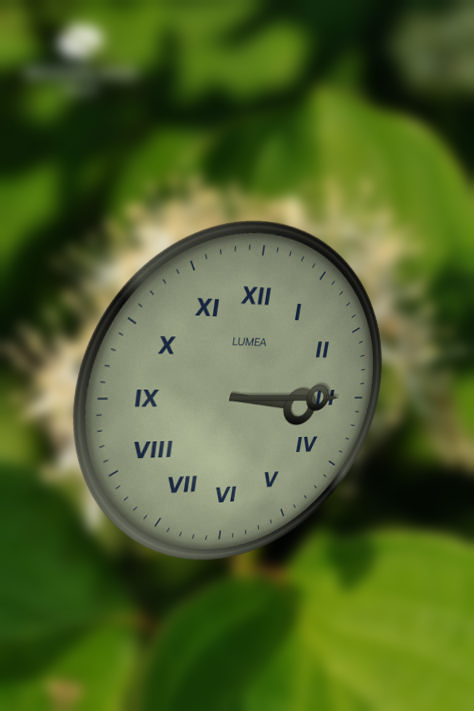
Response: 3:15
